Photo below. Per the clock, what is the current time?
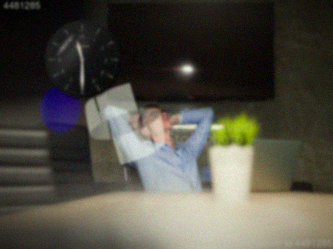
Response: 11:30
